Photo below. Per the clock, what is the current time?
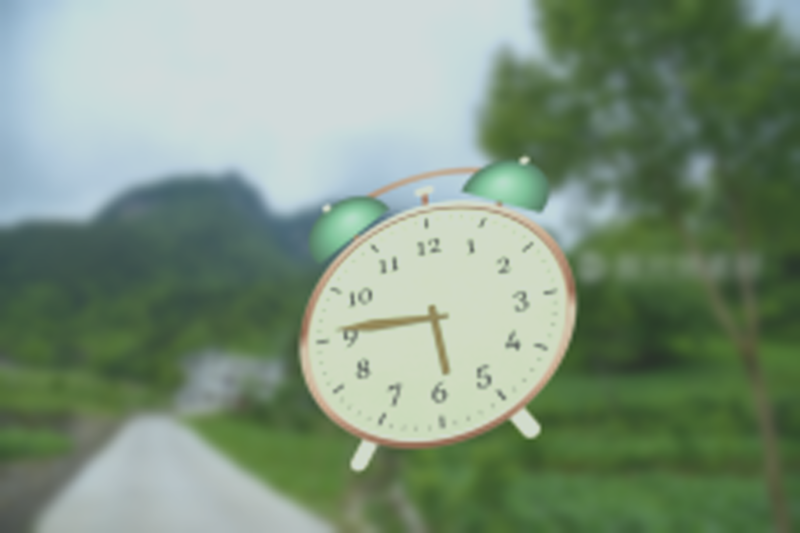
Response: 5:46
